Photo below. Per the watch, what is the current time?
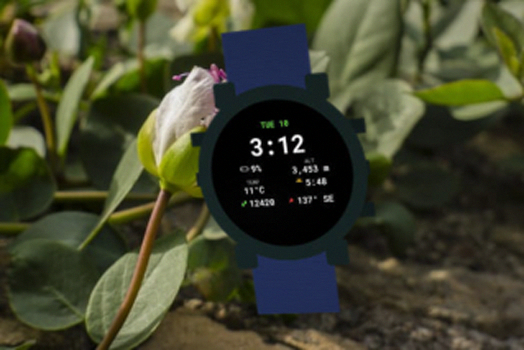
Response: 3:12
